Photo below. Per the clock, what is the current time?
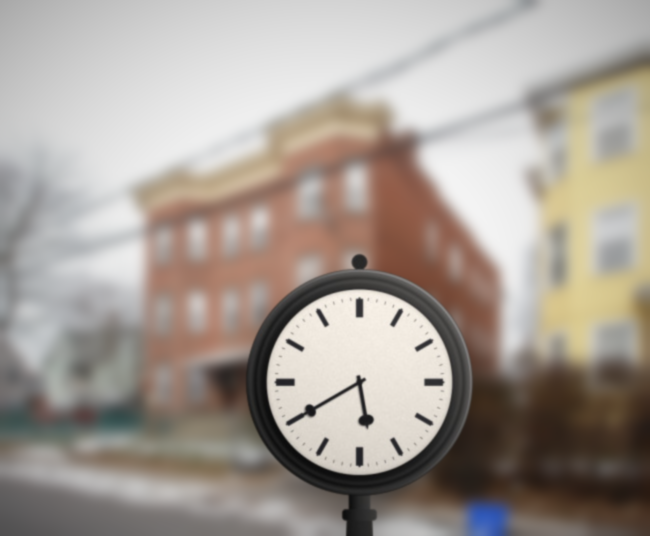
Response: 5:40
